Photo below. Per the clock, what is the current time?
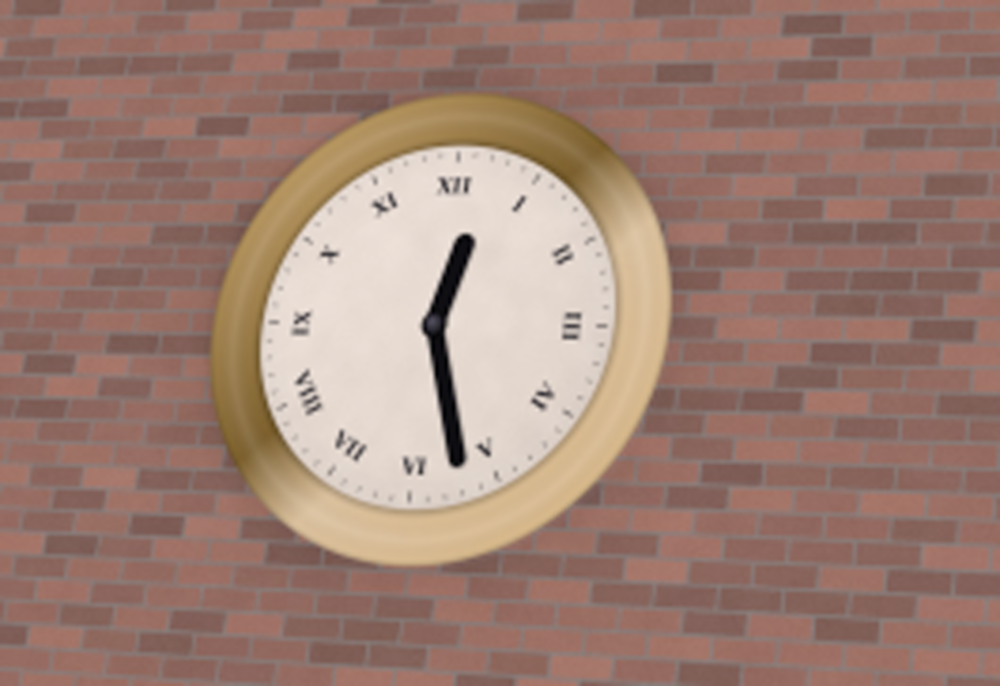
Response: 12:27
